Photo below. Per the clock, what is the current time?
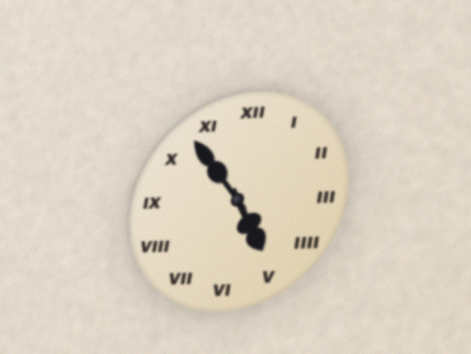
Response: 4:53
